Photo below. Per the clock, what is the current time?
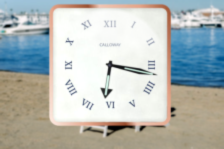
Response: 6:17
